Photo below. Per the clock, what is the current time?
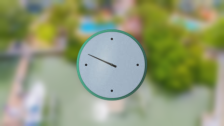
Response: 9:49
